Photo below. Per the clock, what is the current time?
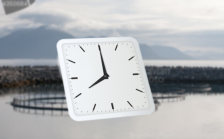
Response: 8:00
